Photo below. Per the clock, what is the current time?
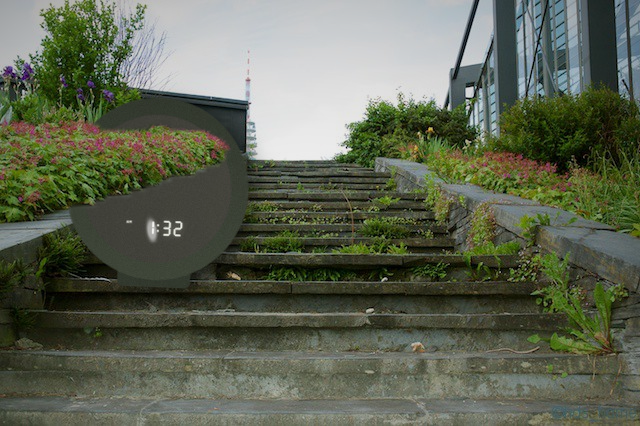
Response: 1:32
